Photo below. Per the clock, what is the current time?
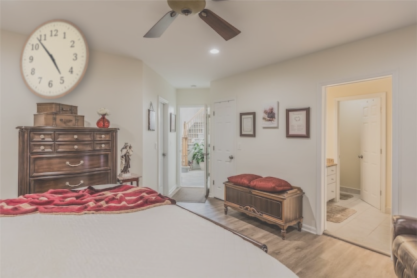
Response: 4:53
